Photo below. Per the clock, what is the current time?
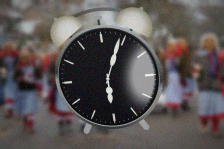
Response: 6:04
